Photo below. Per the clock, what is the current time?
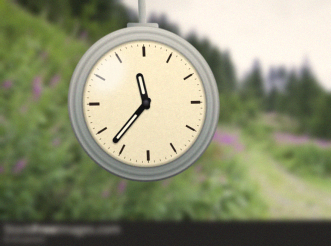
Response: 11:37
